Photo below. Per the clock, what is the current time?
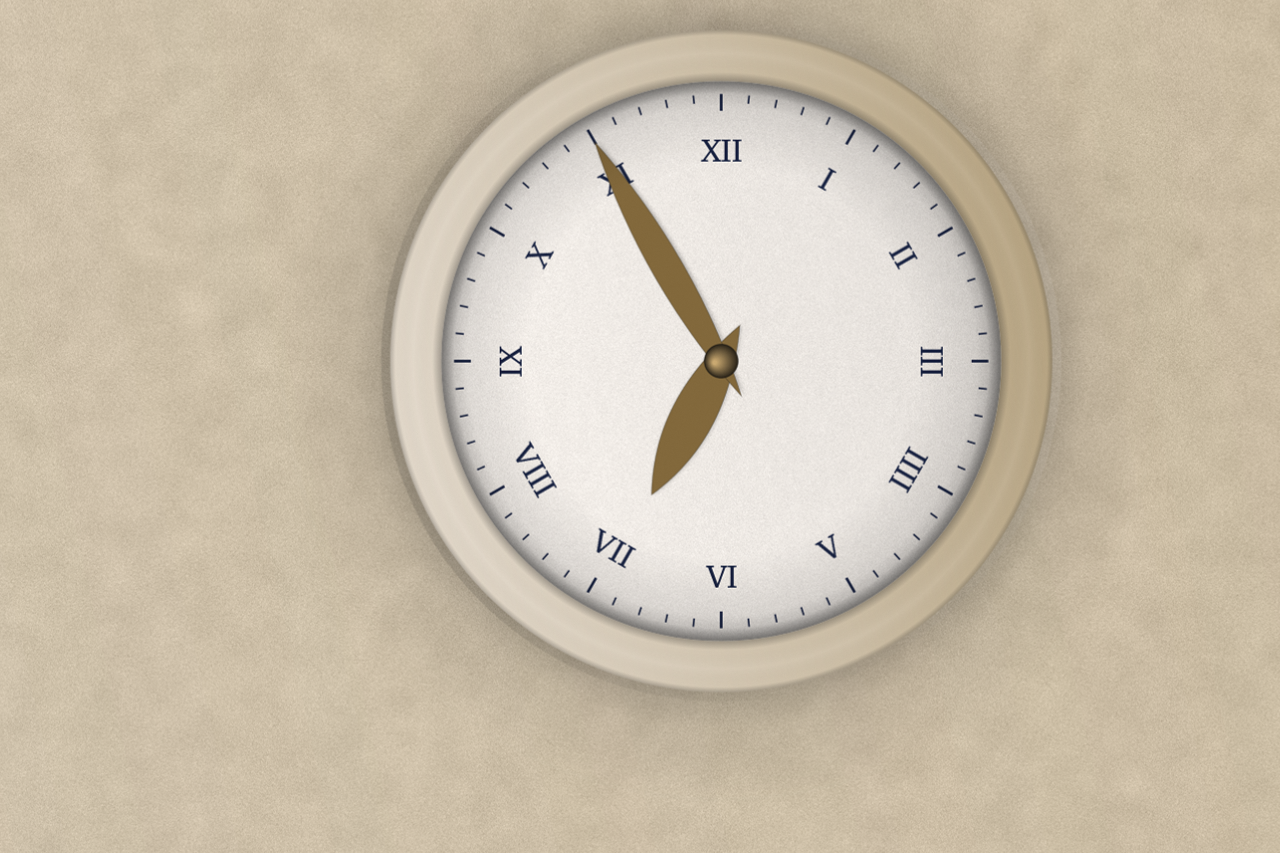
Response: 6:55
